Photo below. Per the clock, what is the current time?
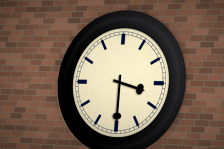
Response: 3:30
